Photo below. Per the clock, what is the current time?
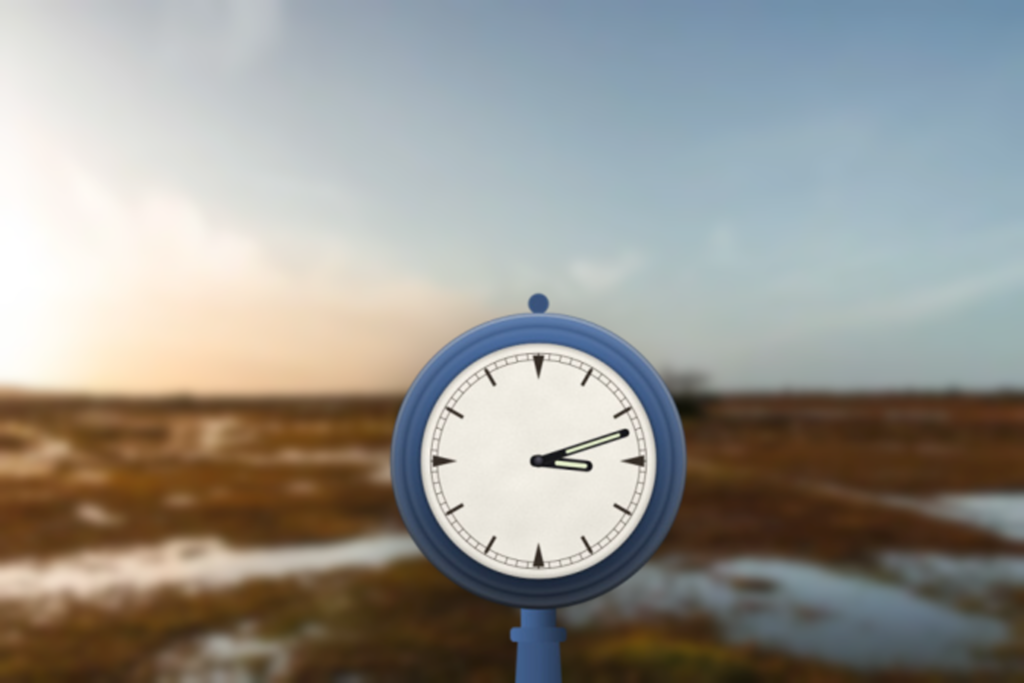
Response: 3:12
